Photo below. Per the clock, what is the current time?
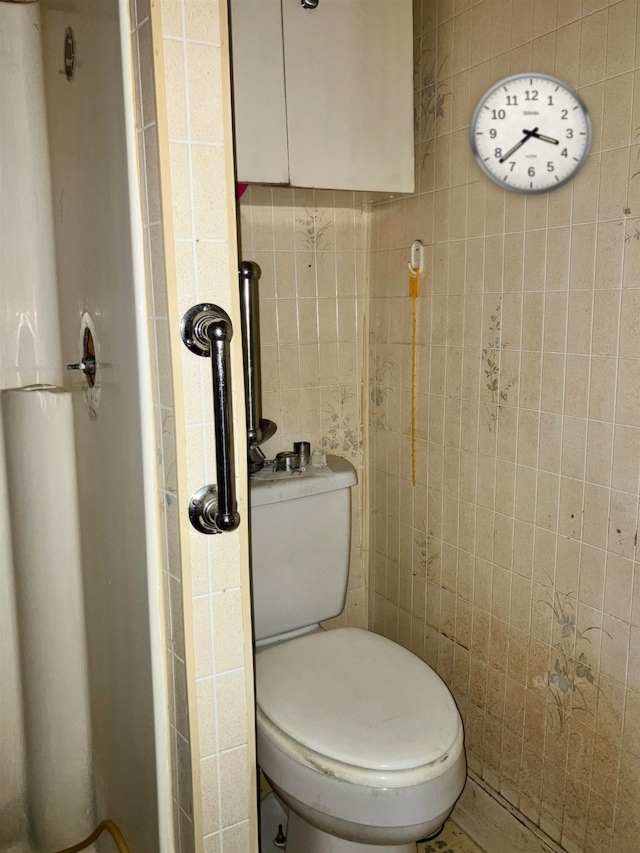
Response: 3:38
